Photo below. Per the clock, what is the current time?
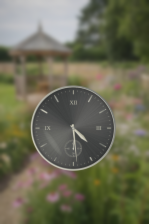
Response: 4:29
